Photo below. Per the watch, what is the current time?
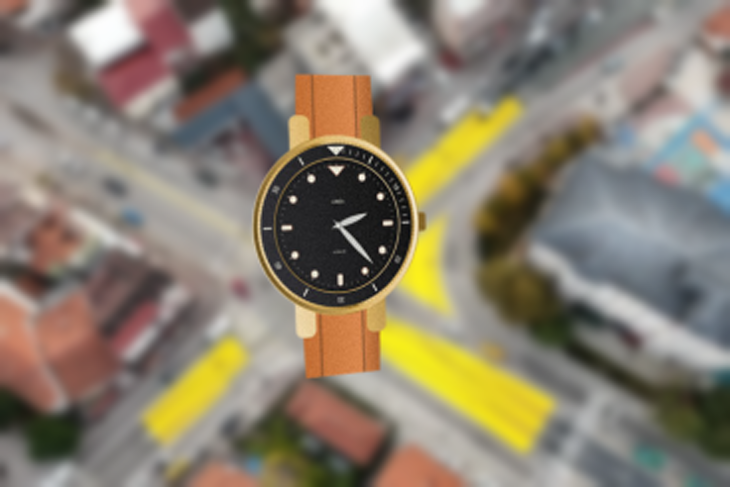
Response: 2:23
